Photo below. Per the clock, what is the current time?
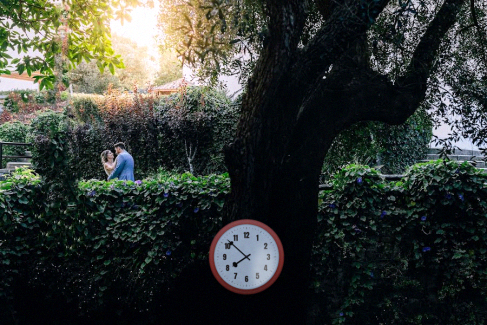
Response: 7:52
